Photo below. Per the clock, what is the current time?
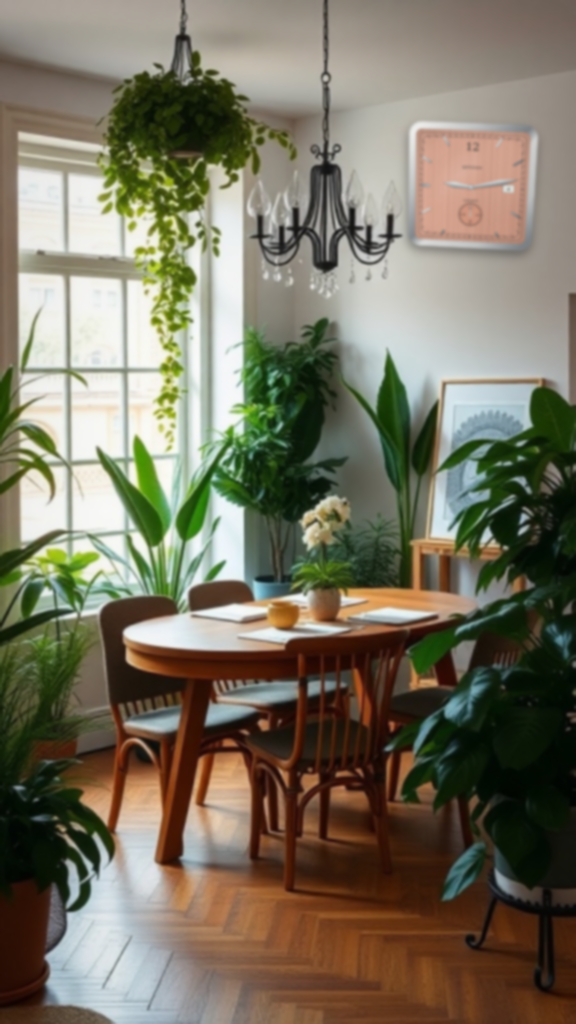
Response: 9:13
